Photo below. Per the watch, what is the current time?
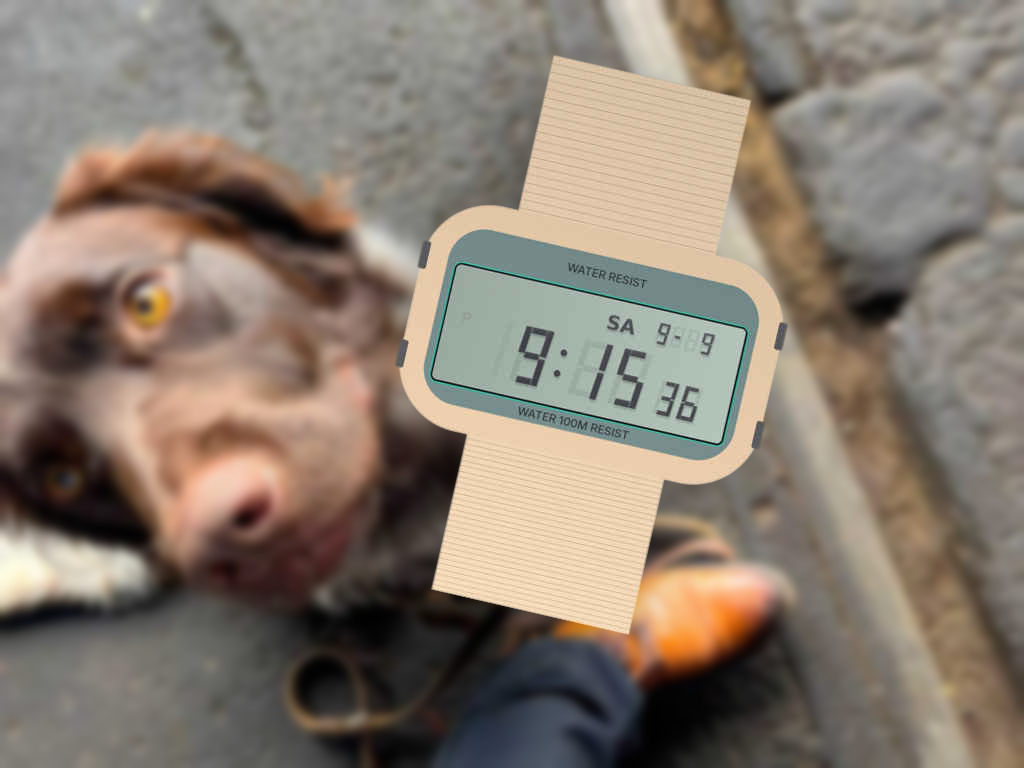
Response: 9:15:36
